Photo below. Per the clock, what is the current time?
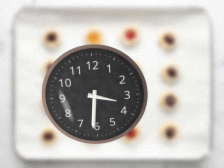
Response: 3:31
